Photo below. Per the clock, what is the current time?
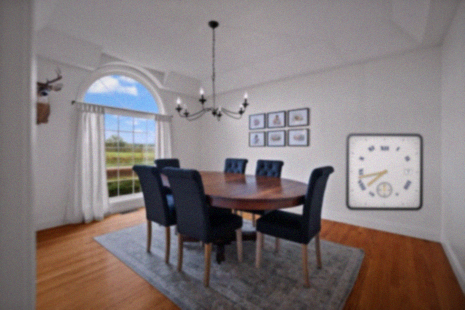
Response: 7:43
